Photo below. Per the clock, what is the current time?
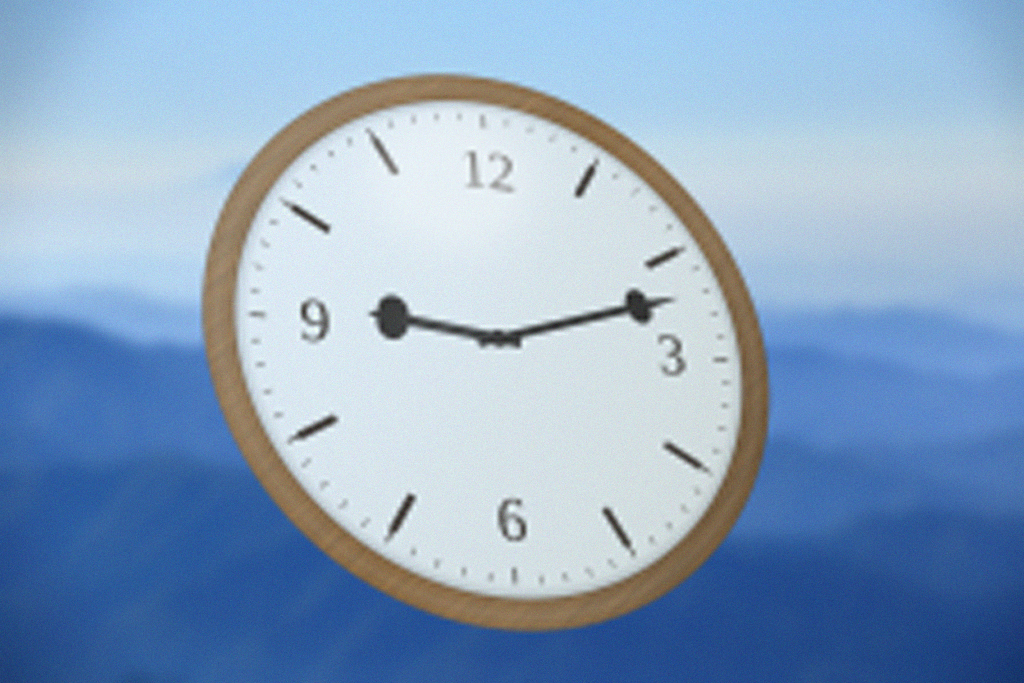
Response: 9:12
